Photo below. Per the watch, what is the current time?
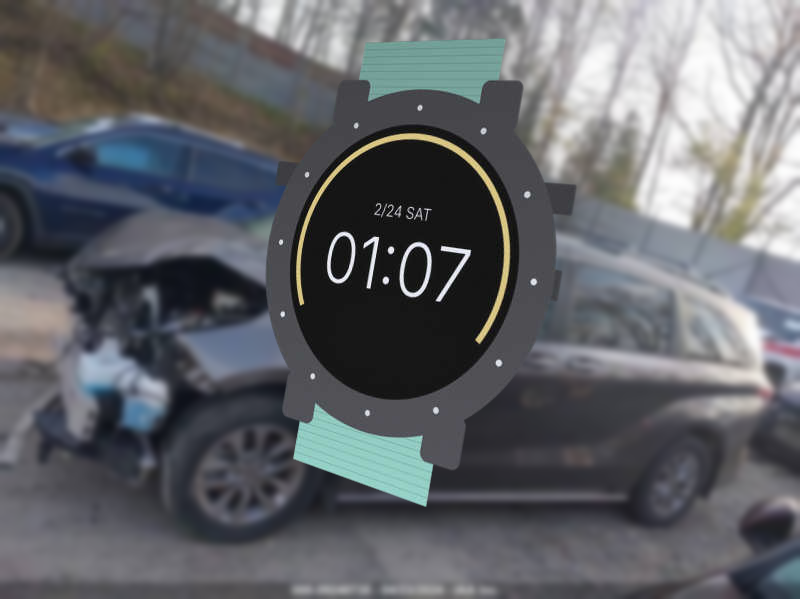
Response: 1:07
